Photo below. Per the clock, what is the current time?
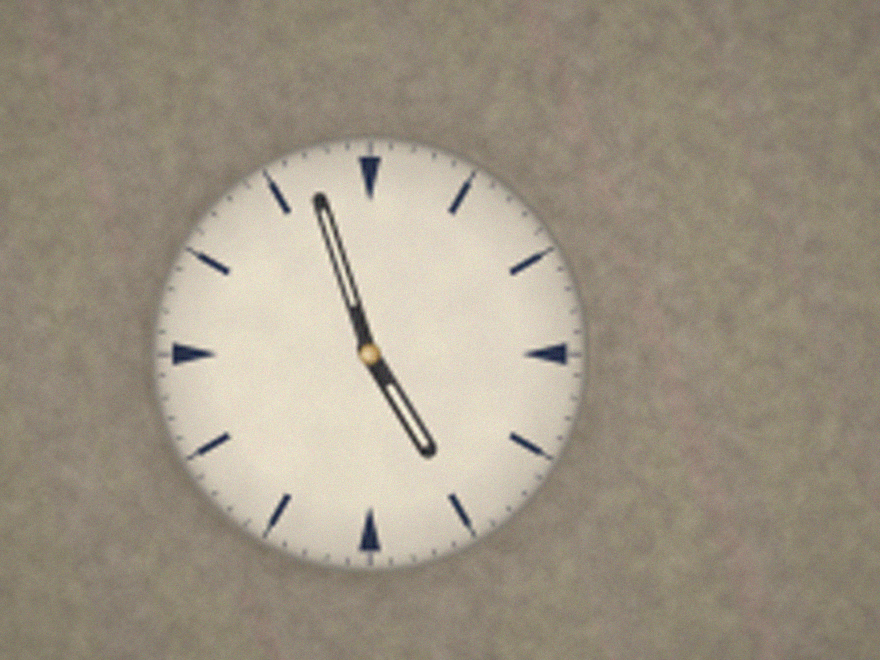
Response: 4:57
